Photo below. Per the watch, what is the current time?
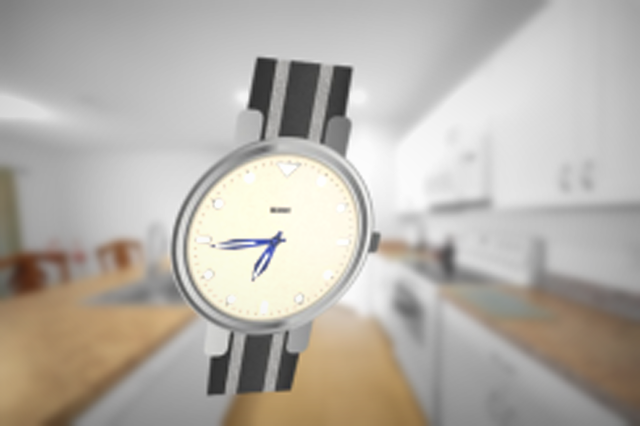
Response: 6:44
